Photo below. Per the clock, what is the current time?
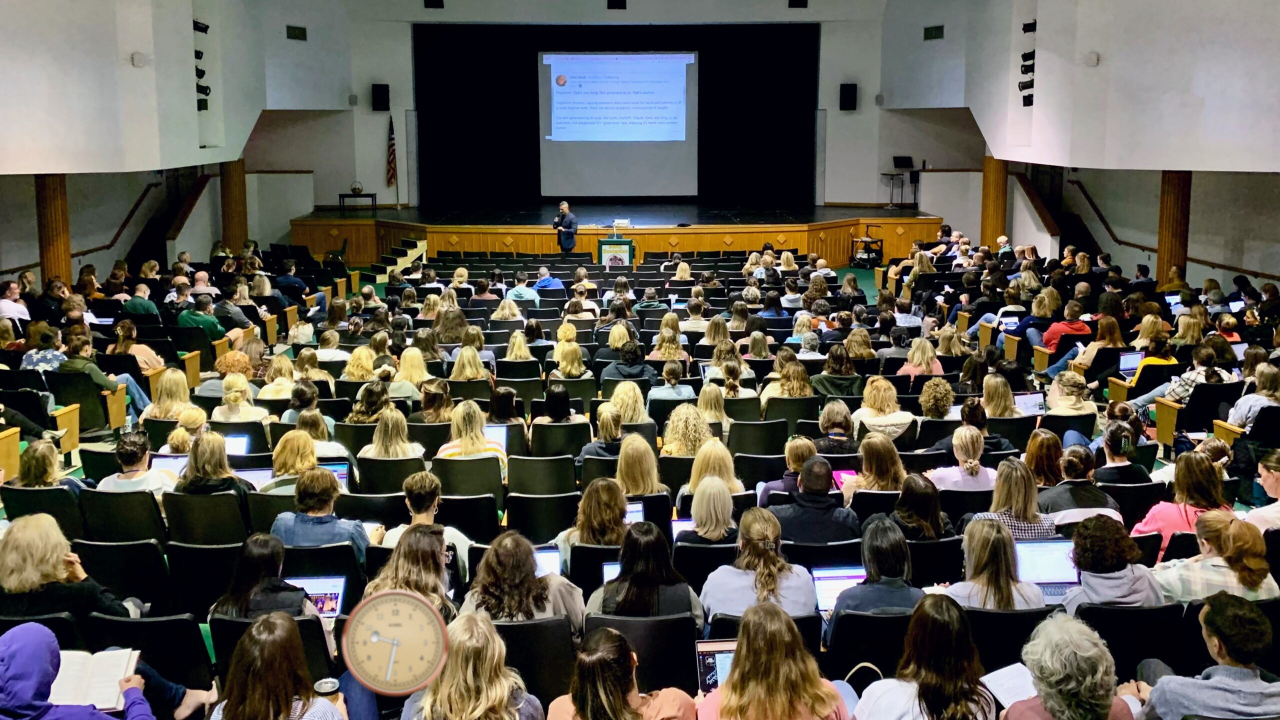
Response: 9:32
